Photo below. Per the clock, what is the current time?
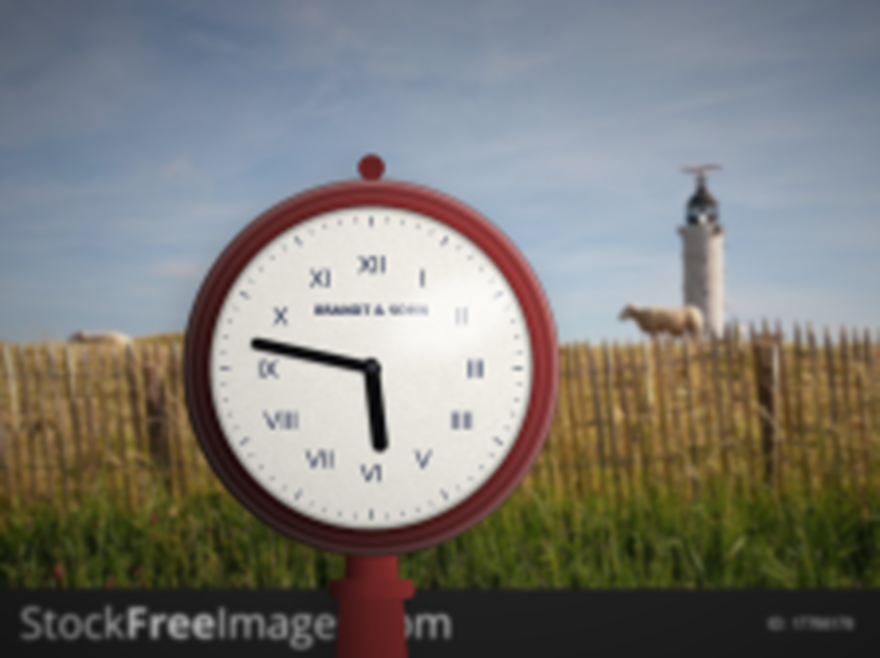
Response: 5:47
